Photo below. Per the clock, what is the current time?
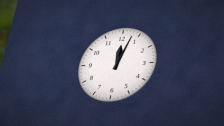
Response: 12:03
